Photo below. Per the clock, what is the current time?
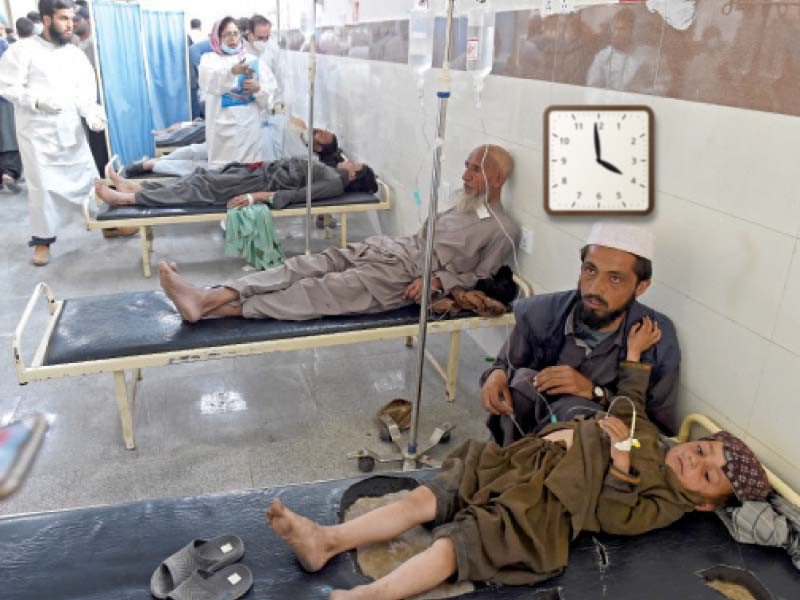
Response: 3:59
